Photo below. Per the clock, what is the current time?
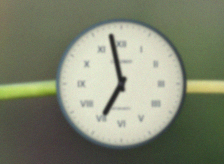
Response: 6:58
